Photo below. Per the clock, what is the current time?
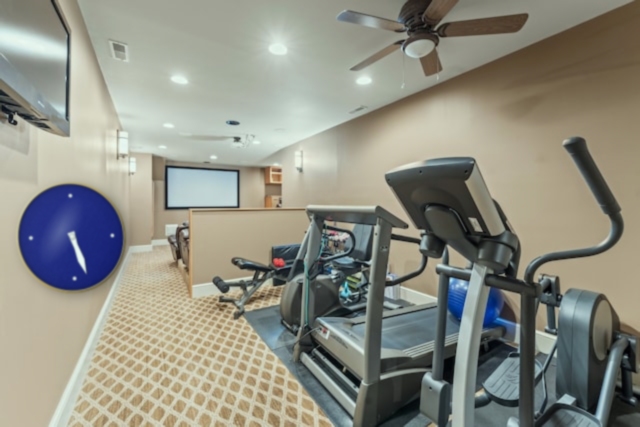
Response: 5:27
